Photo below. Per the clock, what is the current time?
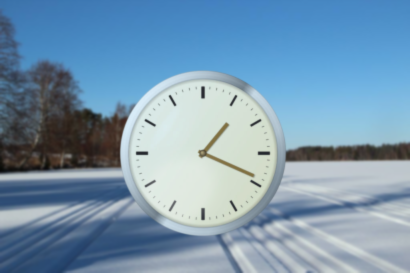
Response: 1:19
